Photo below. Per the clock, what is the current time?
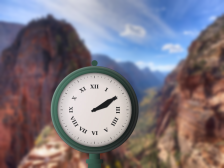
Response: 2:10
